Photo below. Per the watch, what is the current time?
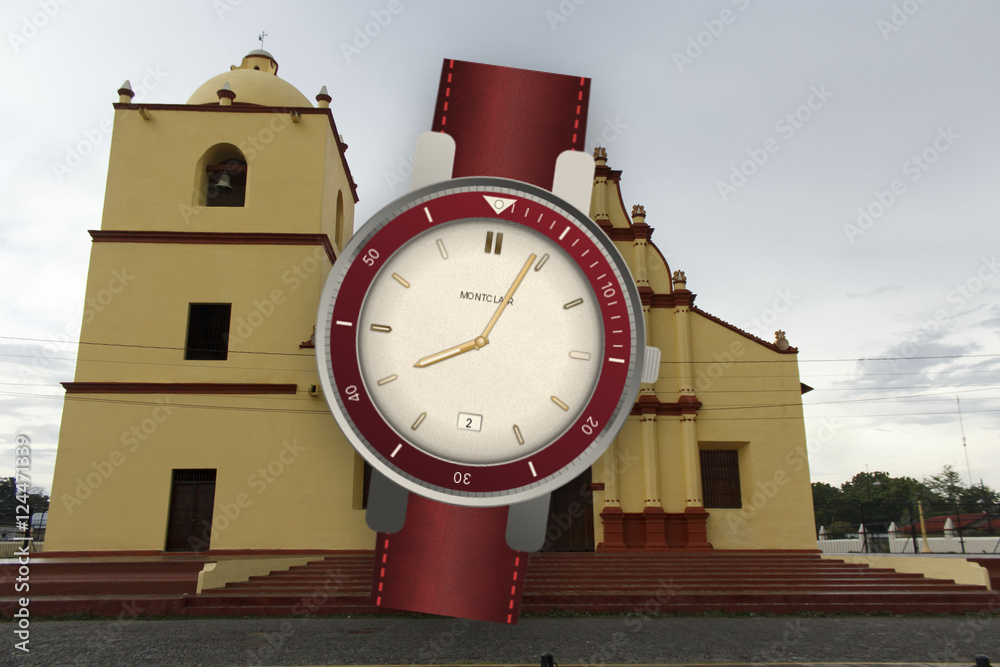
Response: 8:04
